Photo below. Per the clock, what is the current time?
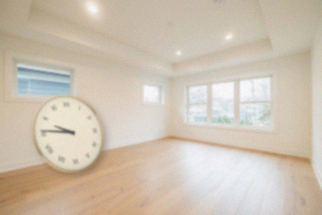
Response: 9:46
